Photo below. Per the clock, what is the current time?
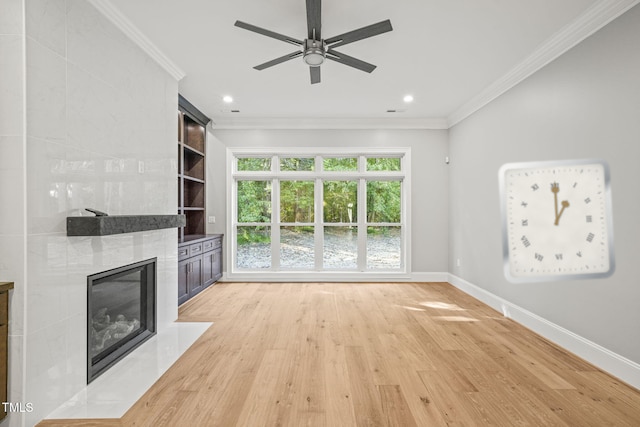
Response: 1:00
